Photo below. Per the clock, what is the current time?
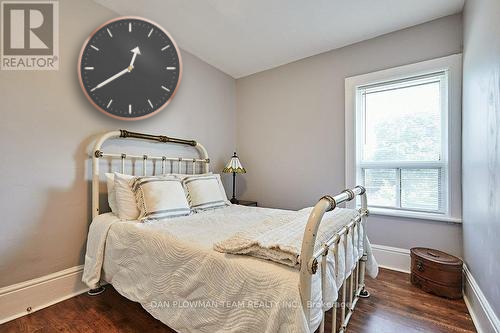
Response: 12:40
